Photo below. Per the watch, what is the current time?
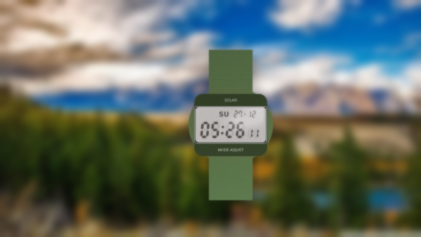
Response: 5:26:11
